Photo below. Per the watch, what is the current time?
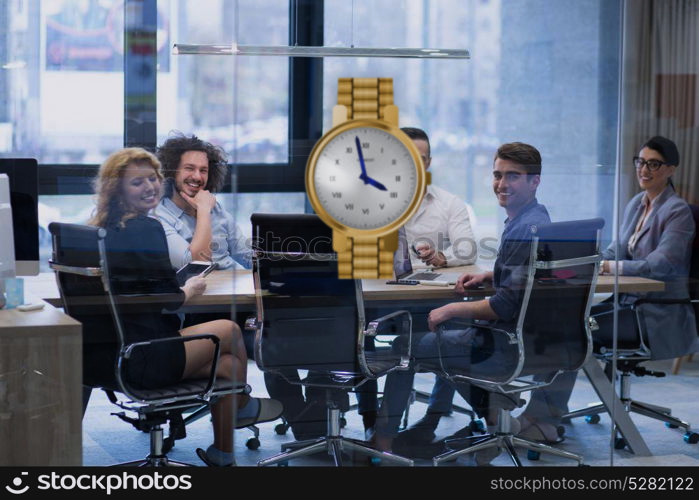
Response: 3:58
